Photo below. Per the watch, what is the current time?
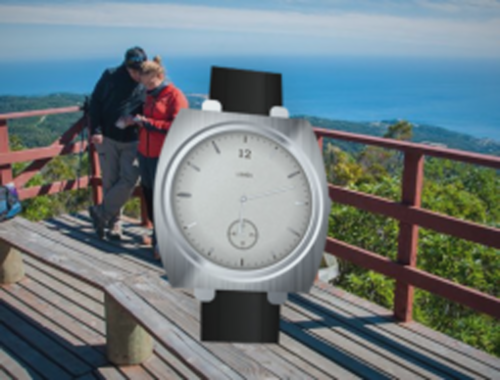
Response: 6:12
